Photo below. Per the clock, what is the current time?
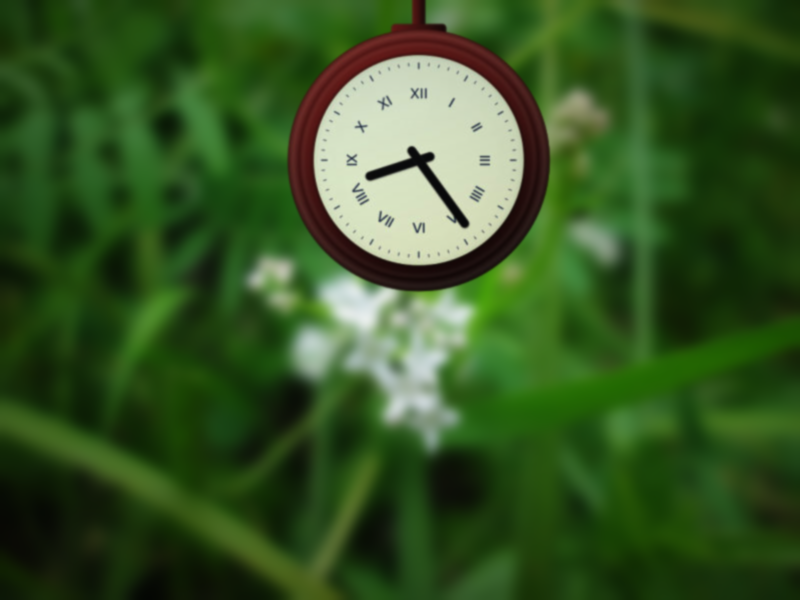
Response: 8:24
